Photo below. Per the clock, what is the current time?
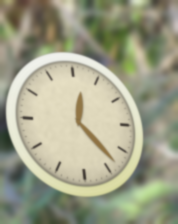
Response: 12:23
